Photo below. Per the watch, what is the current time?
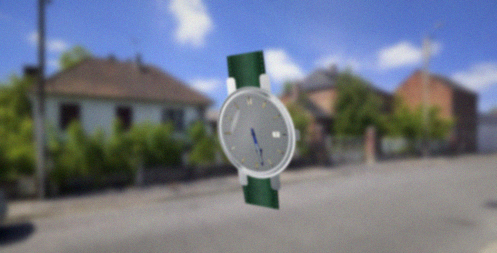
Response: 5:28
